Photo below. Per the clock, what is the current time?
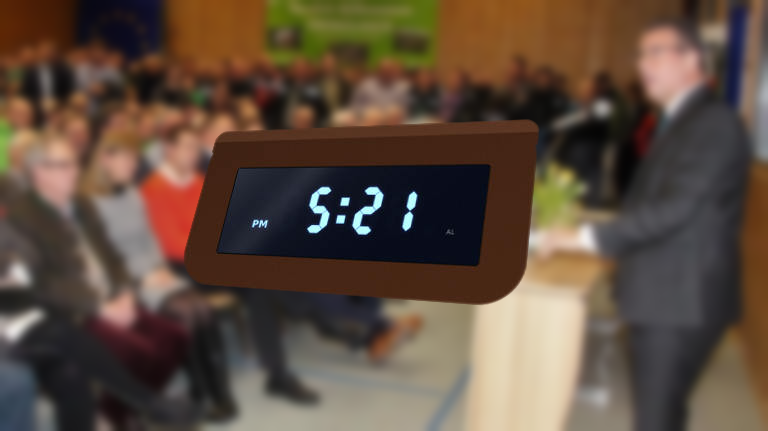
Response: 5:21
